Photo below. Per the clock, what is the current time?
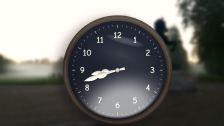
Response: 8:42
